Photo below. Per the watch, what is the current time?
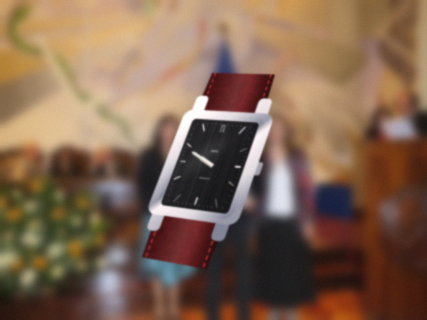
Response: 9:49
